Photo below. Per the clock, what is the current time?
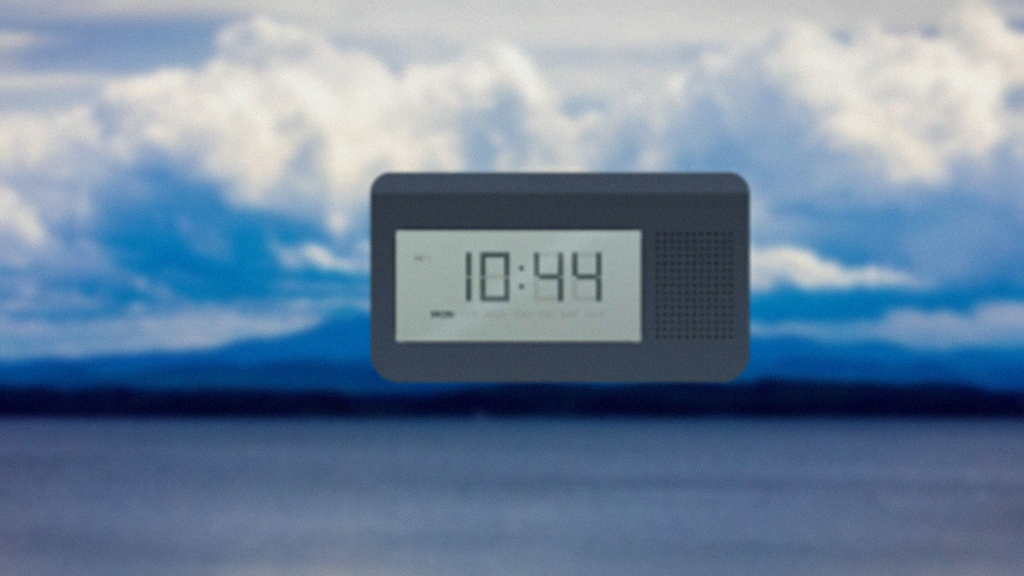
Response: 10:44
